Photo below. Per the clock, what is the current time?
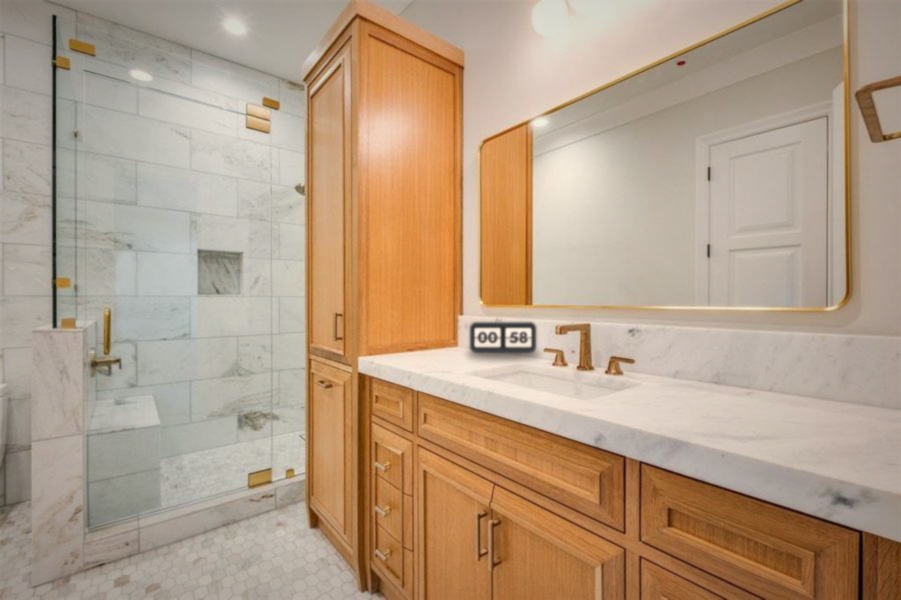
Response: 0:58
